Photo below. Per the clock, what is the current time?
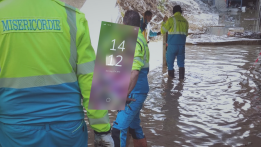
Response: 14:12
